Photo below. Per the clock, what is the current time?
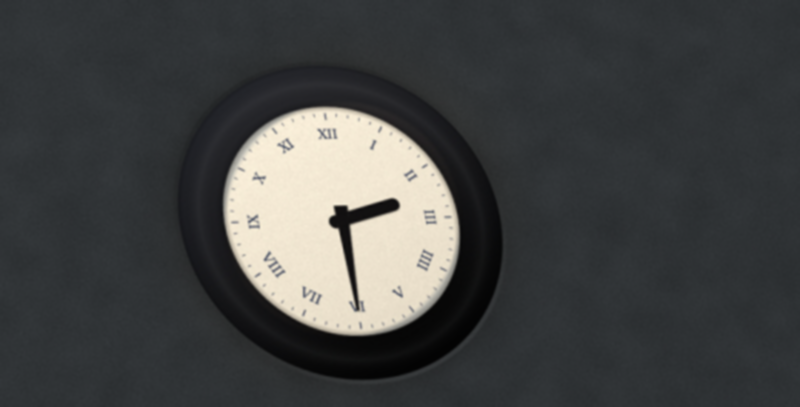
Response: 2:30
